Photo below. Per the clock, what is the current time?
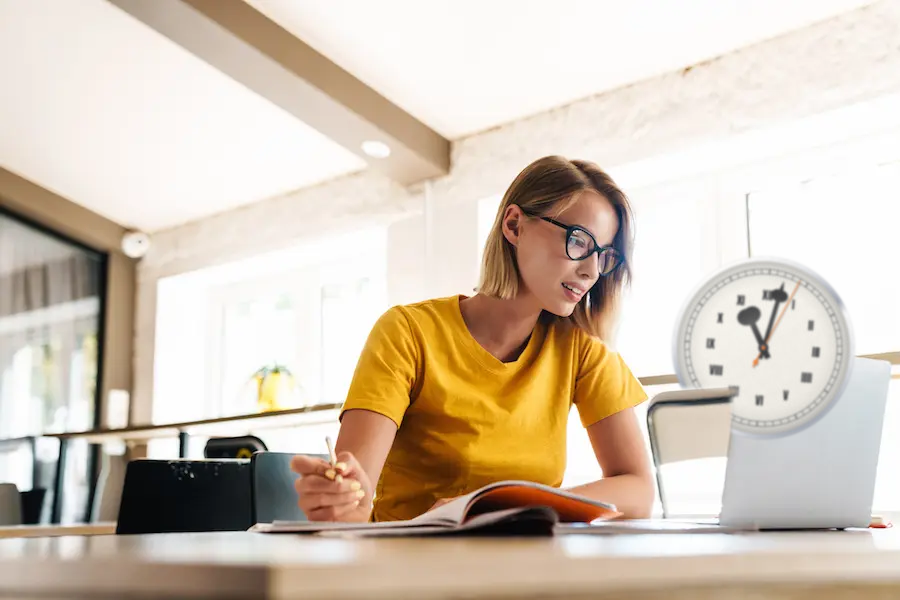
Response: 11:02:04
